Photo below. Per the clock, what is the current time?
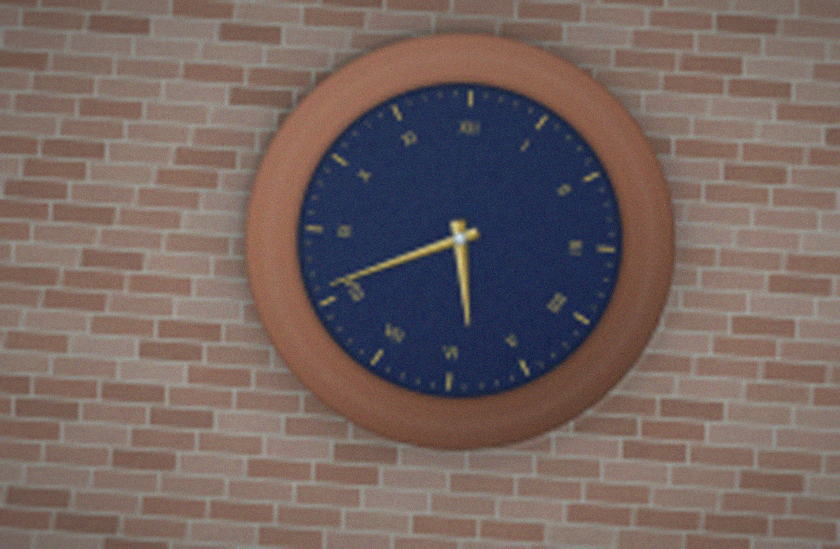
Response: 5:41
